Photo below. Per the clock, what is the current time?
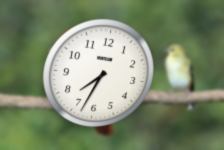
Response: 7:33
